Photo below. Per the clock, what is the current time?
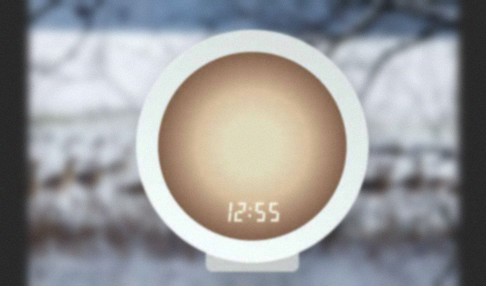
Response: 12:55
